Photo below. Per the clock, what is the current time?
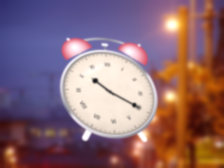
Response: 10:20
